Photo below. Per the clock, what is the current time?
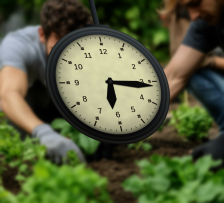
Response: 6:16
